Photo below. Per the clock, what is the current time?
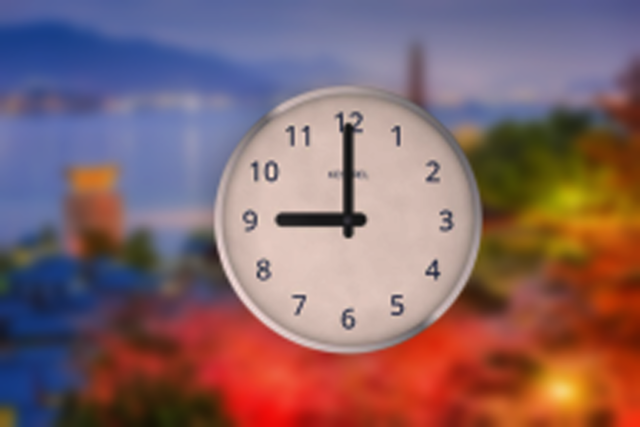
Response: 9:00
